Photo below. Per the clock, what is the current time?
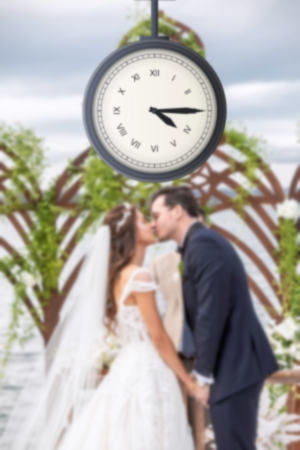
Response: 4:15
